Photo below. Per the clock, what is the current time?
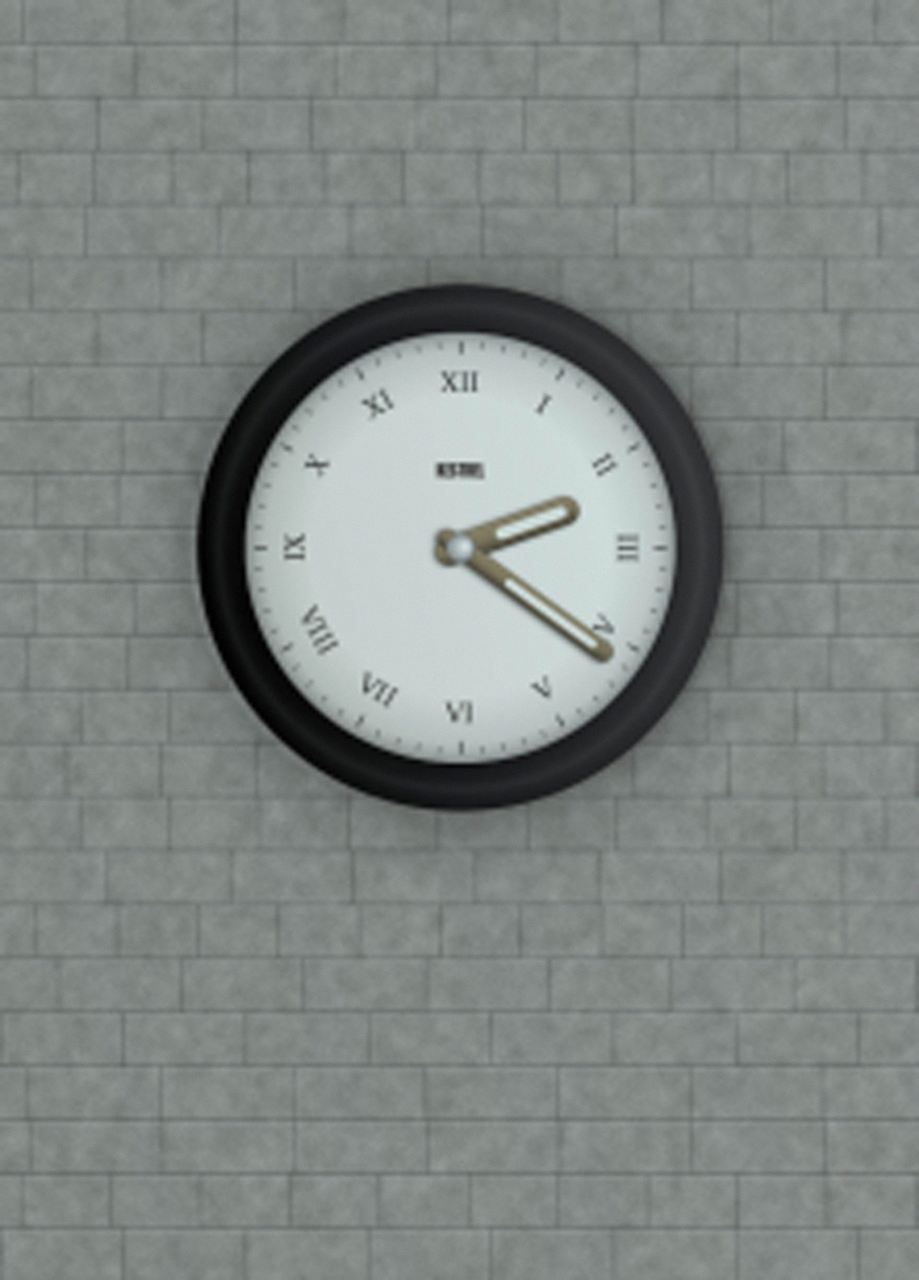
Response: 2:21
